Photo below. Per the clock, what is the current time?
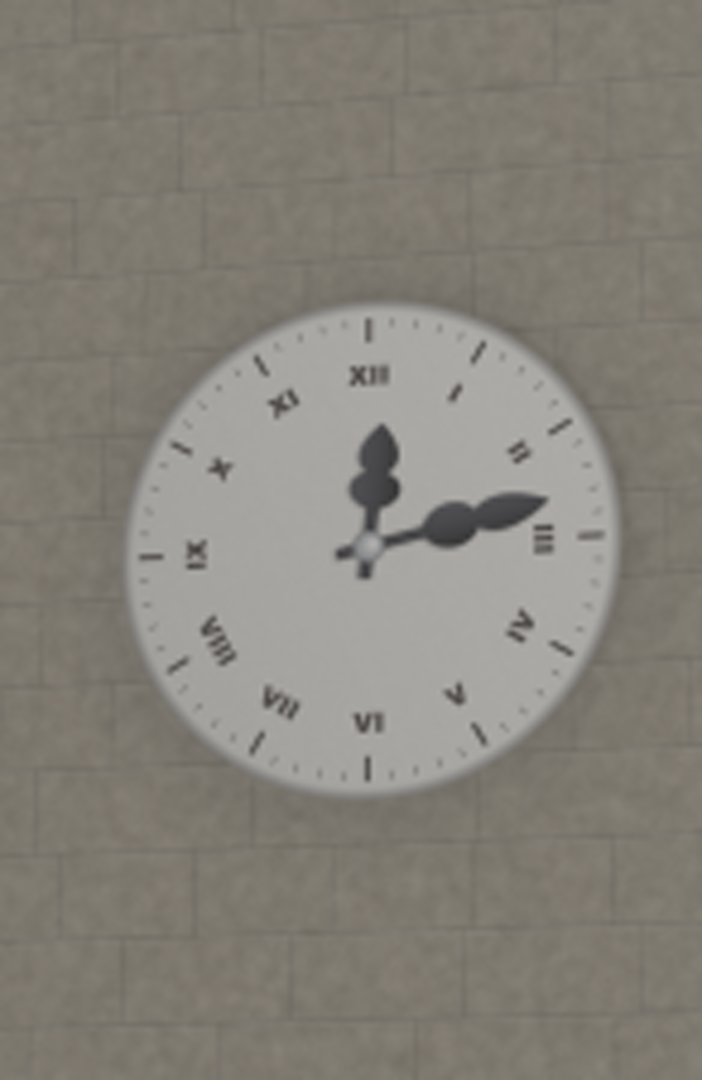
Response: 12:13
